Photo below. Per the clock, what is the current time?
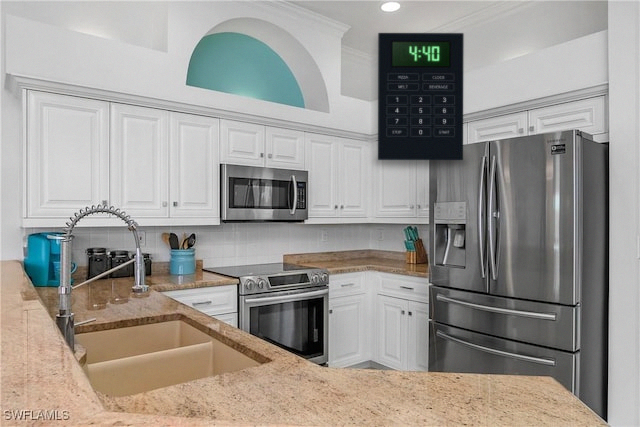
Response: 4:40
